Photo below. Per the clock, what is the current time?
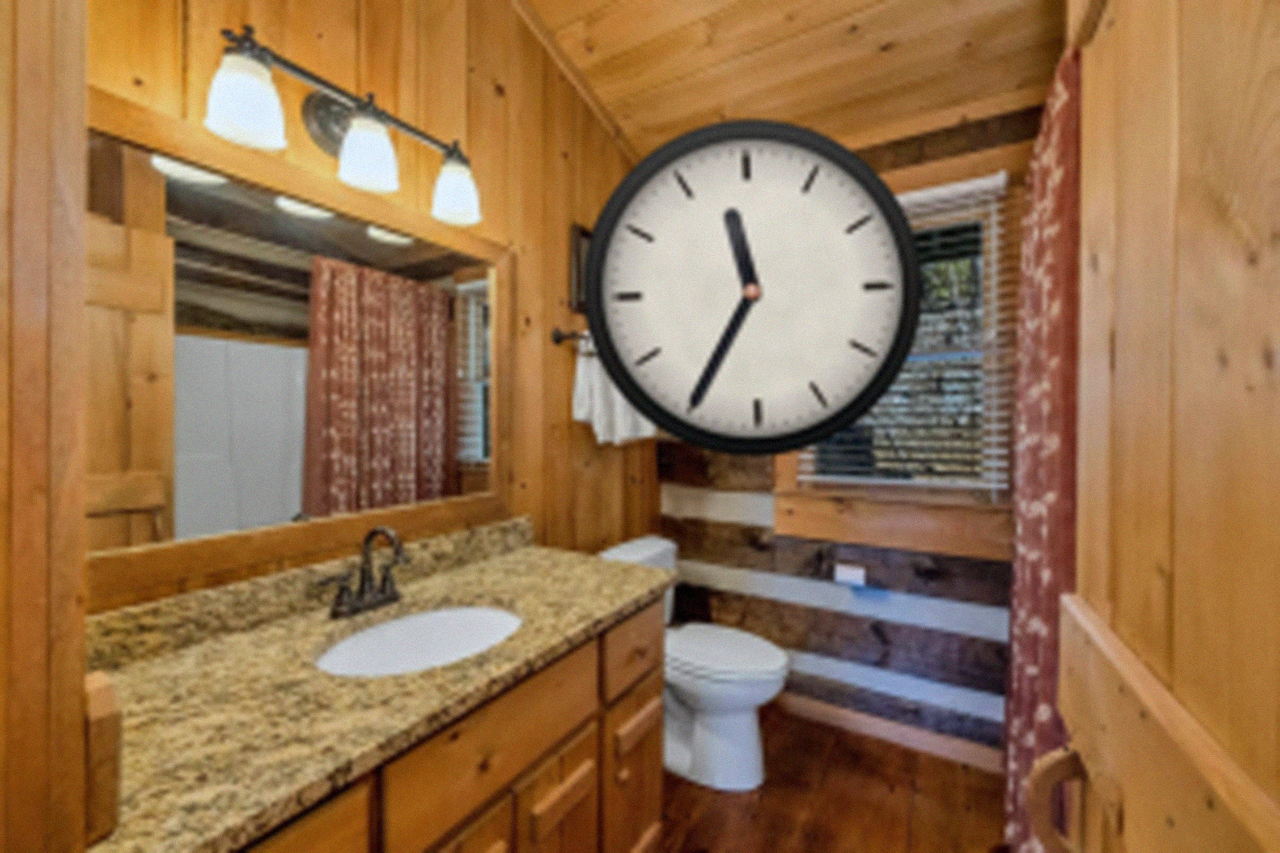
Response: 11:35
